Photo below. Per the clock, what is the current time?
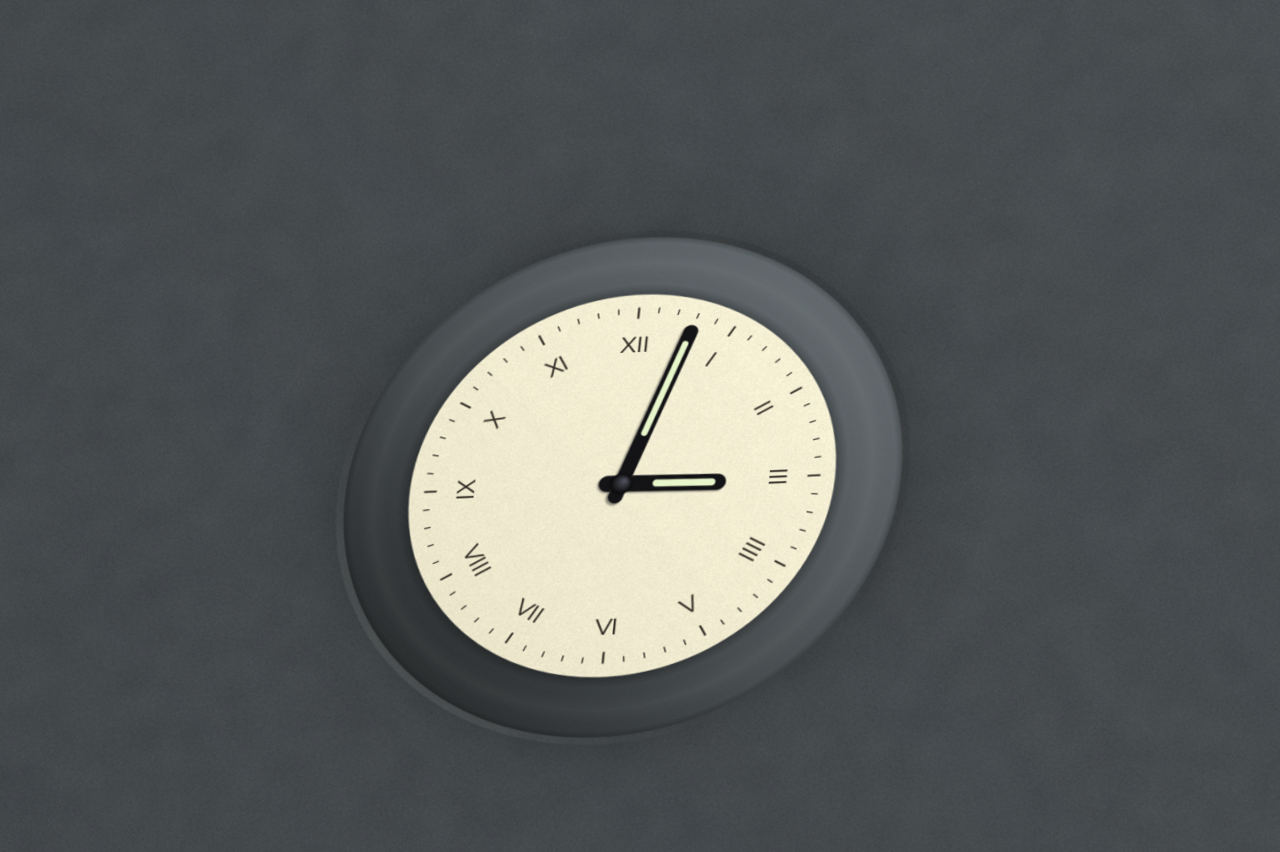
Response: 3:03
